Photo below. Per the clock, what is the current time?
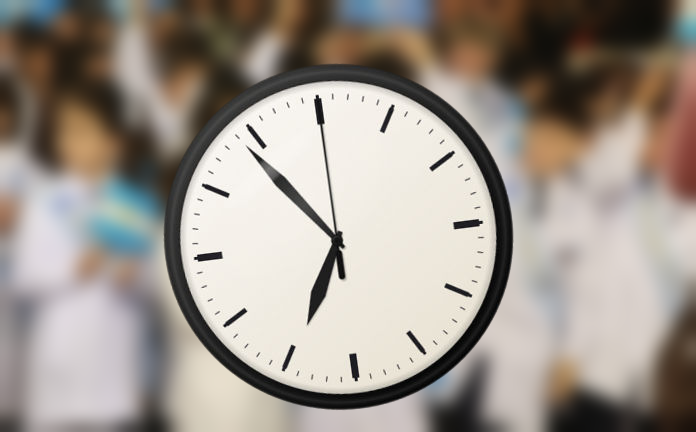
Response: 6:54:00
